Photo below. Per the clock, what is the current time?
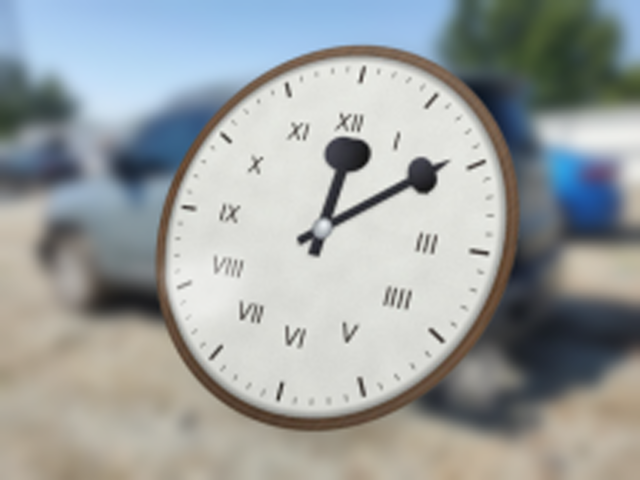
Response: 12:09
